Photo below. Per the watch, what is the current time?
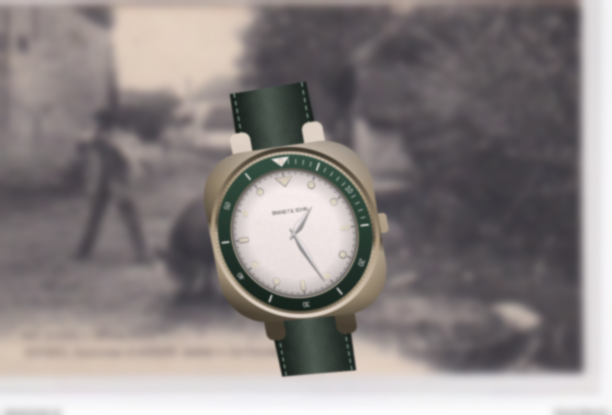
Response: 1:26
